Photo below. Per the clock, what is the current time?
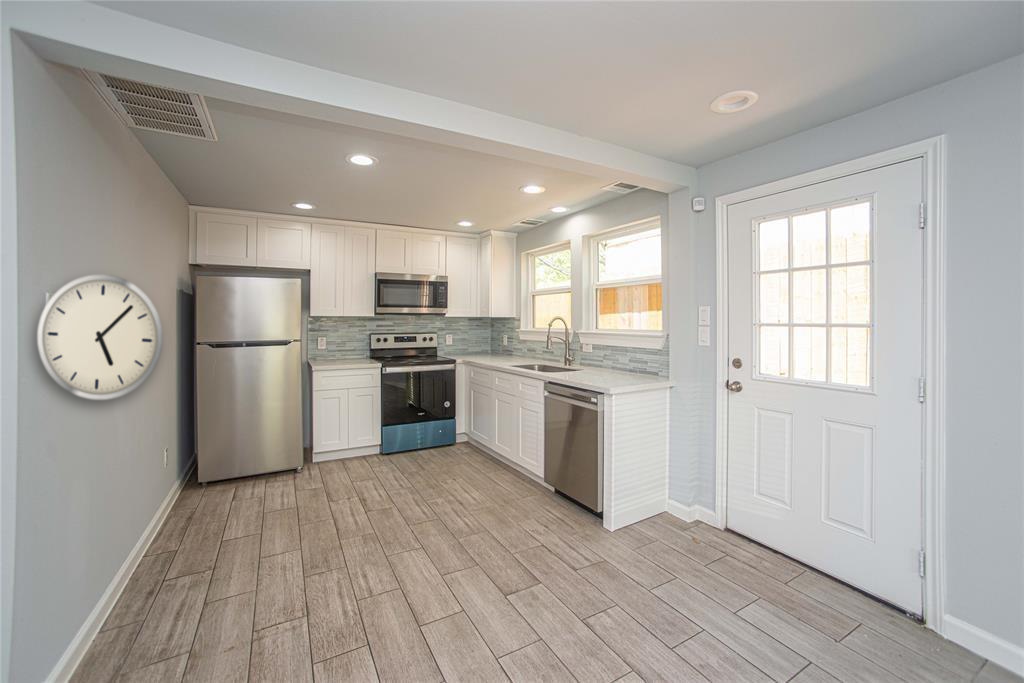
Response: 5:07
